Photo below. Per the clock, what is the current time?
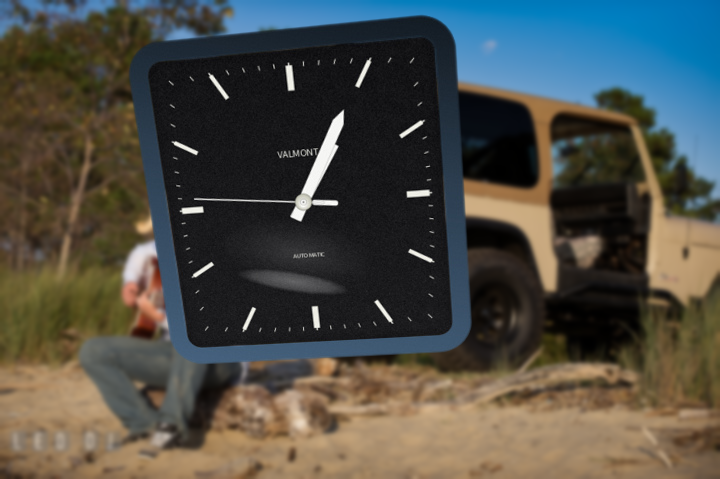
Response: 1:04:46
